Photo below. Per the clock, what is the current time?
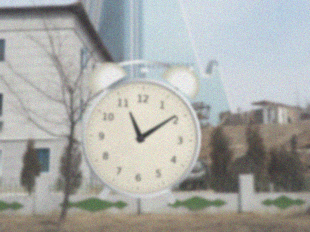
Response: 11:09
